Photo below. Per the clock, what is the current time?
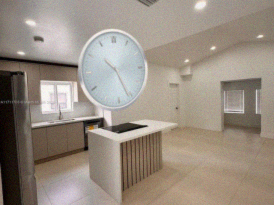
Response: 10:26
